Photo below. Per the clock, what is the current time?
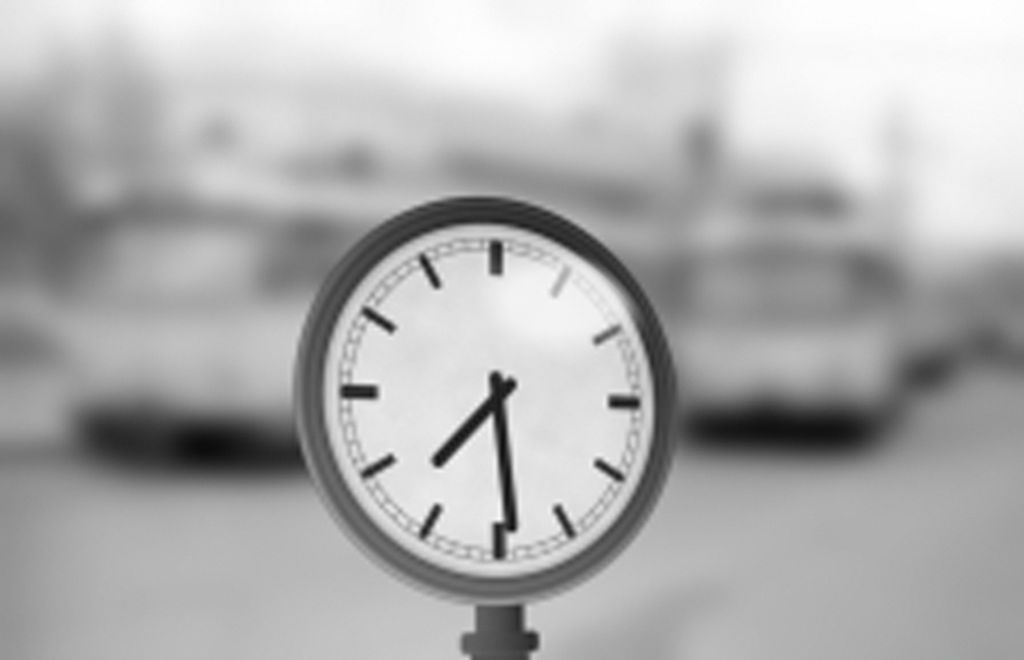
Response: 7:29
